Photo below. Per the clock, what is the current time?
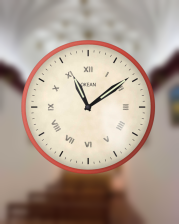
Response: 11:09
